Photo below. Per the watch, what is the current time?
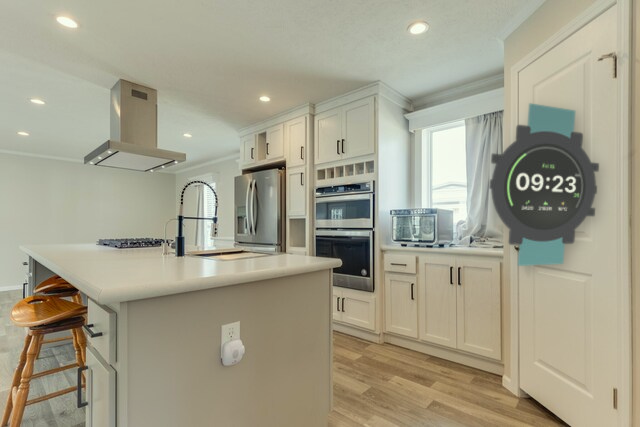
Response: 9:23
